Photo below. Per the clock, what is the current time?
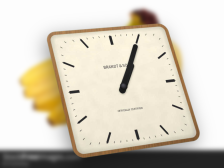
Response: 1:05
